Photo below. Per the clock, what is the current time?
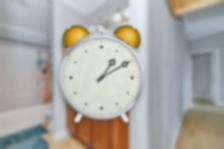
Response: 1:10
